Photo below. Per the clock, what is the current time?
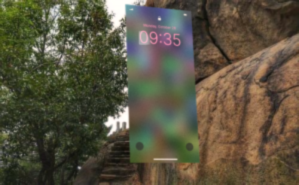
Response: 9:35
